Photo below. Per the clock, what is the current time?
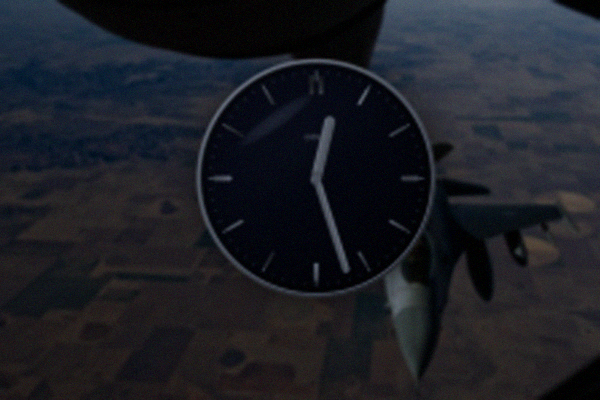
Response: 12:27
